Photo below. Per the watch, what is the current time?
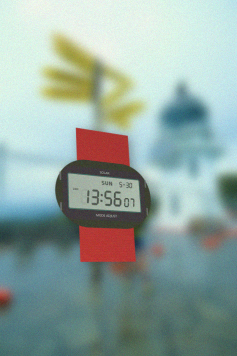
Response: 13:56:07
